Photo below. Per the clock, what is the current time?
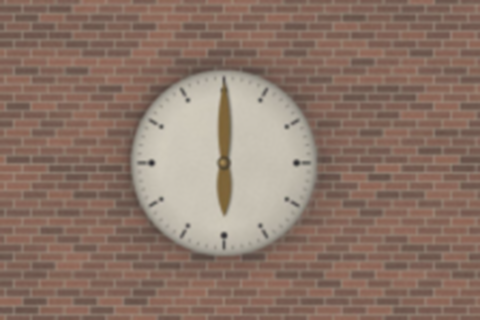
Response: 6:00
